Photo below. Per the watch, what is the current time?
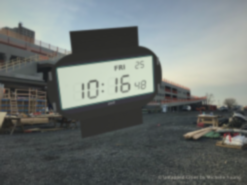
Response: 10:16
